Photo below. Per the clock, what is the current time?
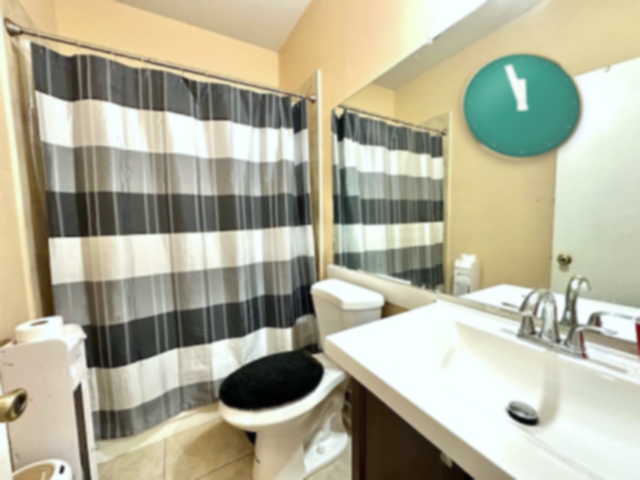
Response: 11:57
